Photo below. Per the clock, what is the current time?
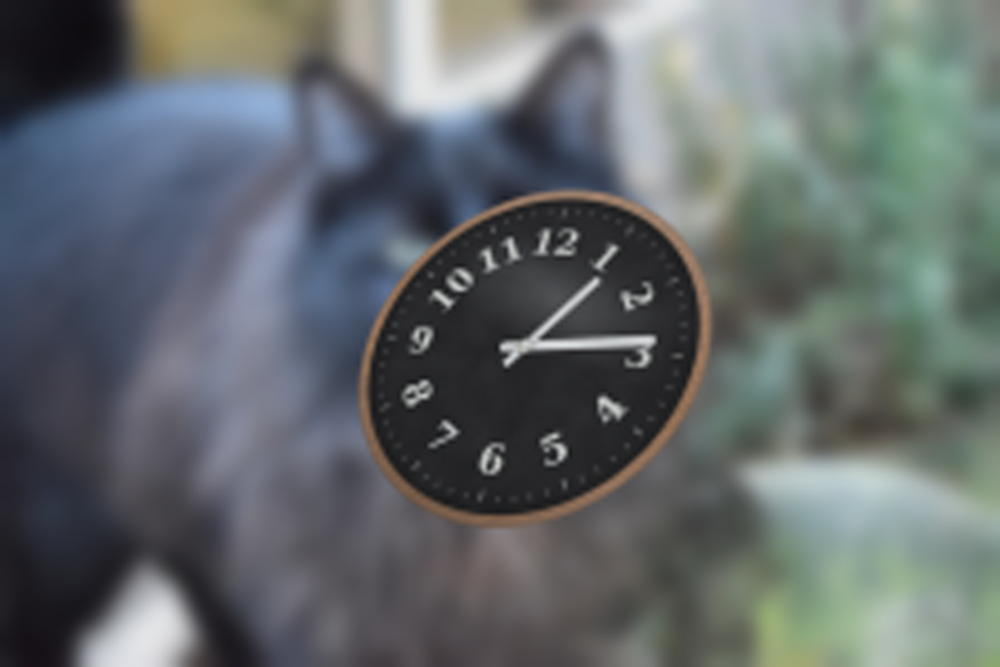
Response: 1:14
